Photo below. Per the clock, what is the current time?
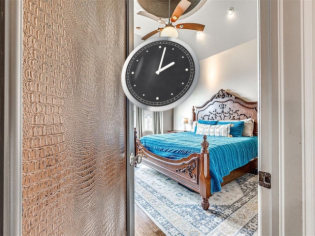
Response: 2:02
